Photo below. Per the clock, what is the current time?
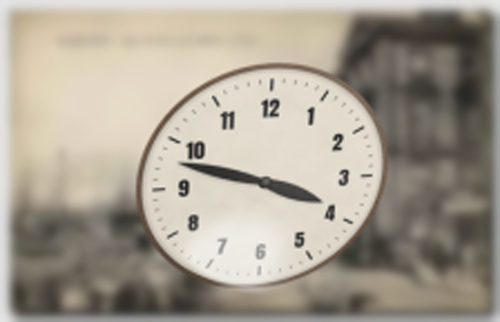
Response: 3:48
